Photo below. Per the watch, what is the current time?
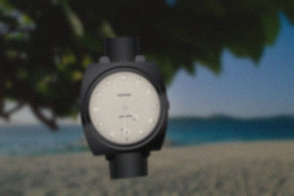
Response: 4:31
